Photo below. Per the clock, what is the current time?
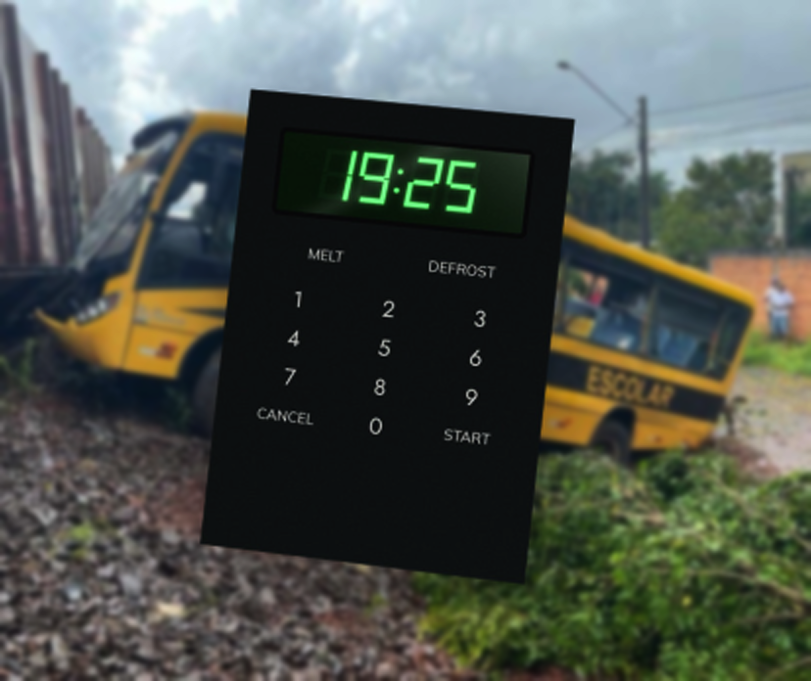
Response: 19:25
